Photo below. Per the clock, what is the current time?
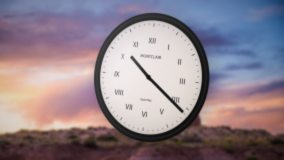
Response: 10:21
